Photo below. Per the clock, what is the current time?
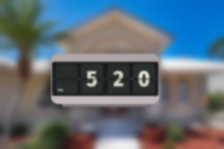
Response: 5:20
